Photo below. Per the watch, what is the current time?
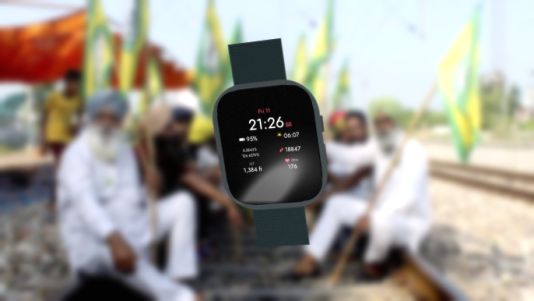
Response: 21:26
